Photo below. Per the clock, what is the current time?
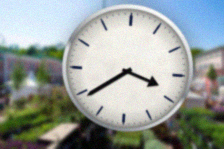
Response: 3:39
